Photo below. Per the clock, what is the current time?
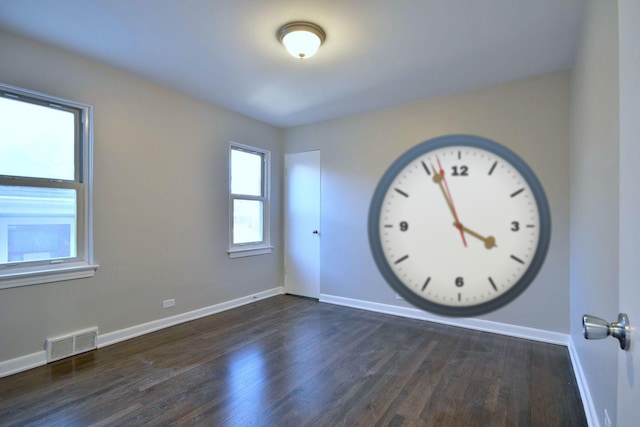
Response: 3:55:57
